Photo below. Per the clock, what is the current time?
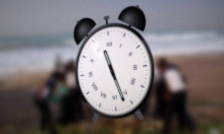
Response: 11:27
